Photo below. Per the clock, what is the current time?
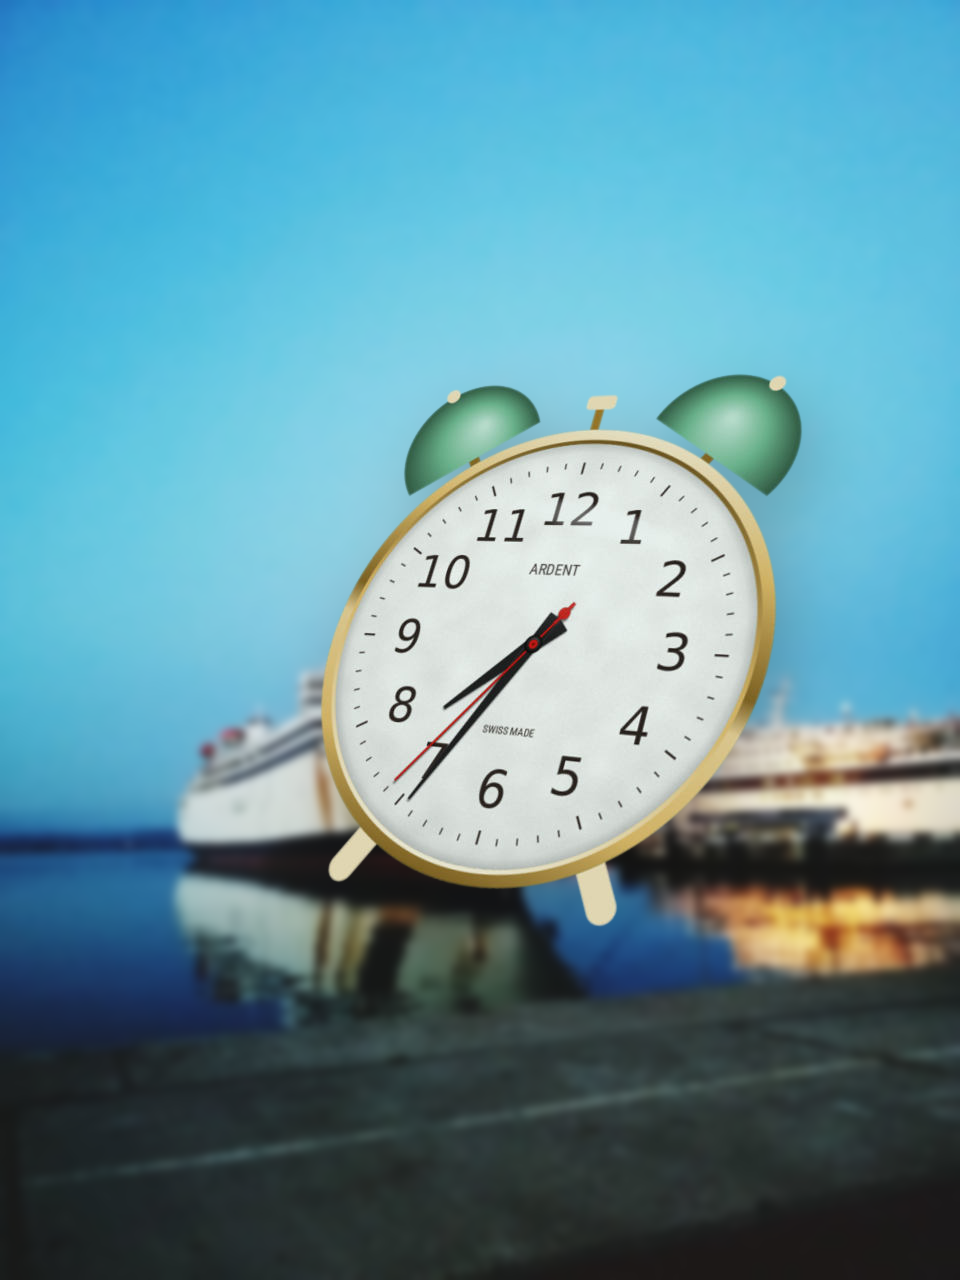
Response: 7:34:36
